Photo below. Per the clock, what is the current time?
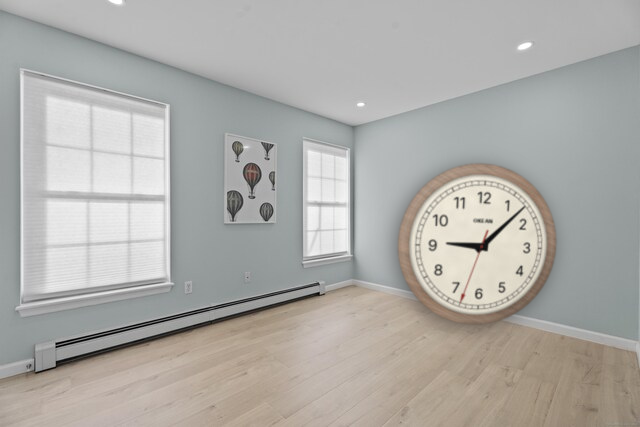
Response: 9:07:33
